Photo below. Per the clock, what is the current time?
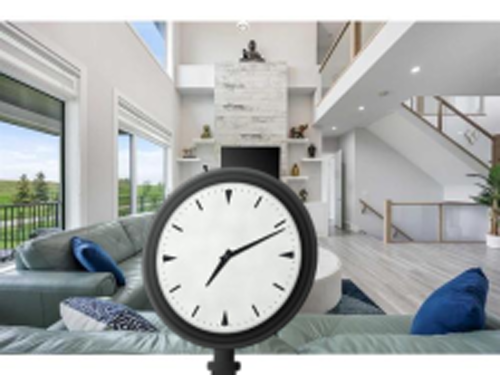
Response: 7:11
